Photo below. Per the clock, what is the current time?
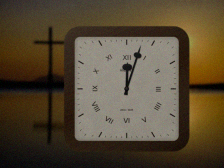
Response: 12:03
